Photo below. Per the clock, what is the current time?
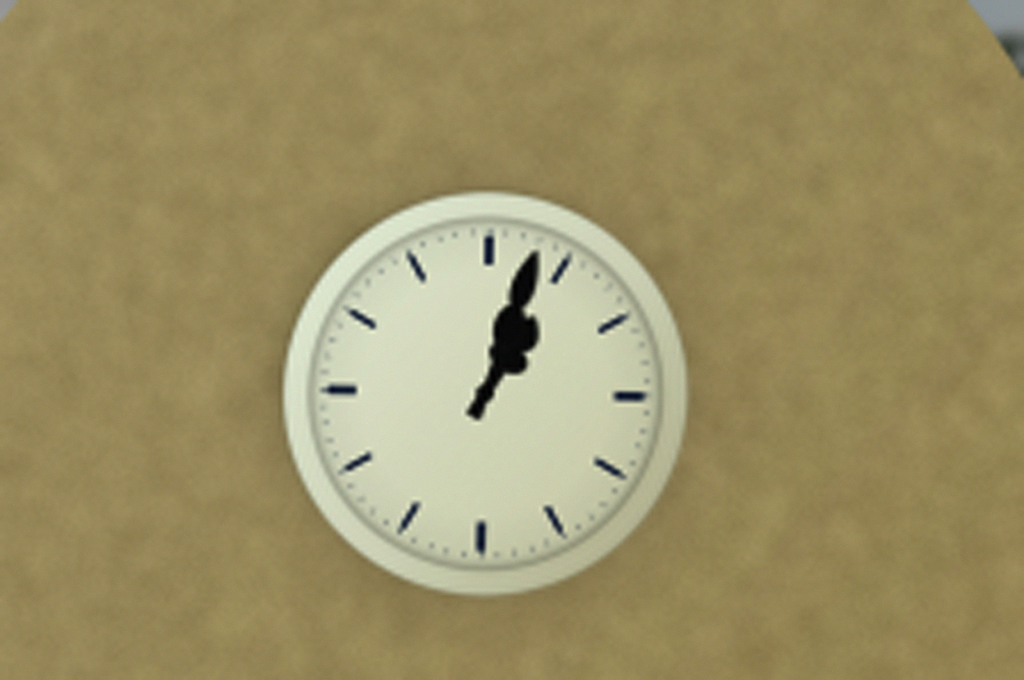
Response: 1:03
